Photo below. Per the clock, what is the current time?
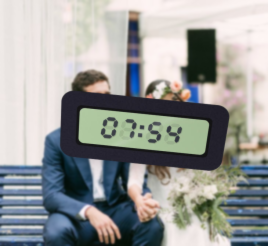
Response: 7:54
